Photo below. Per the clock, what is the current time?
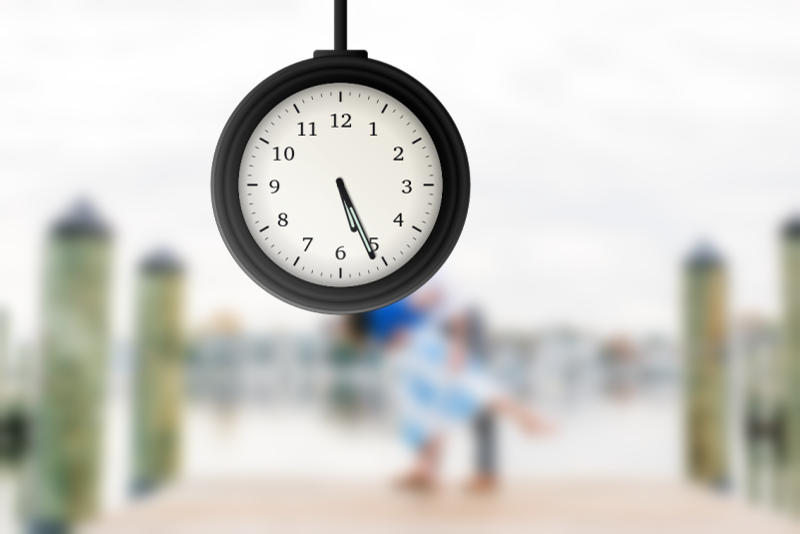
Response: 5:26
